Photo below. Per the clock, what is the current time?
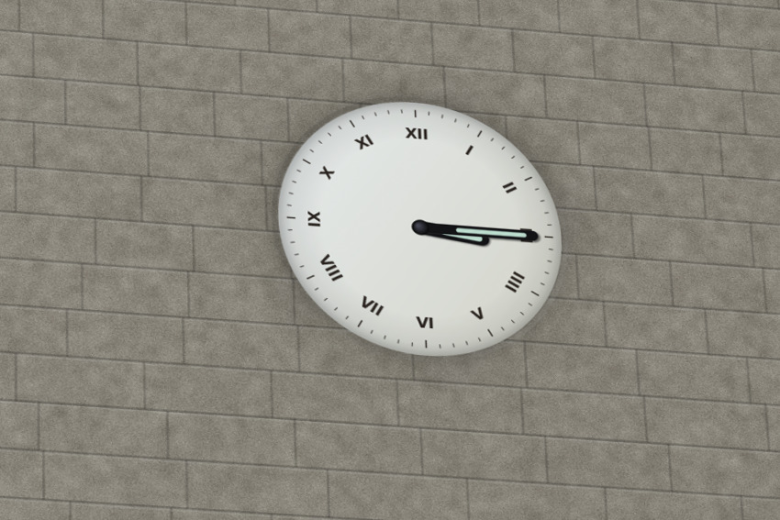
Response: 3:15
